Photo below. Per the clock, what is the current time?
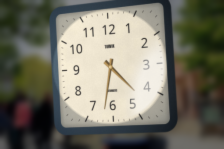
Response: 4:32
